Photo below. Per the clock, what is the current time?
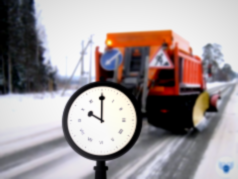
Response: 10:00
